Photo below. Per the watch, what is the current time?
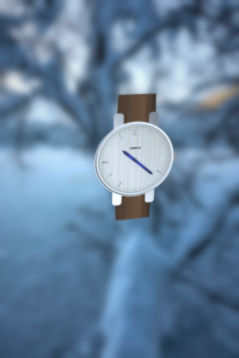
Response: 10:22
